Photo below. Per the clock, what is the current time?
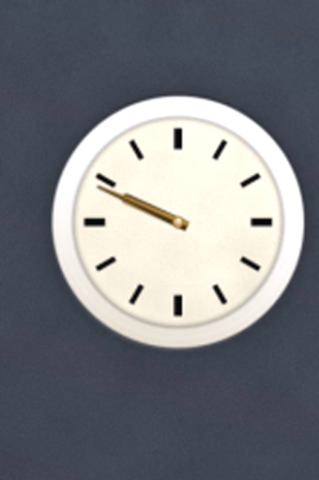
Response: 9:49
